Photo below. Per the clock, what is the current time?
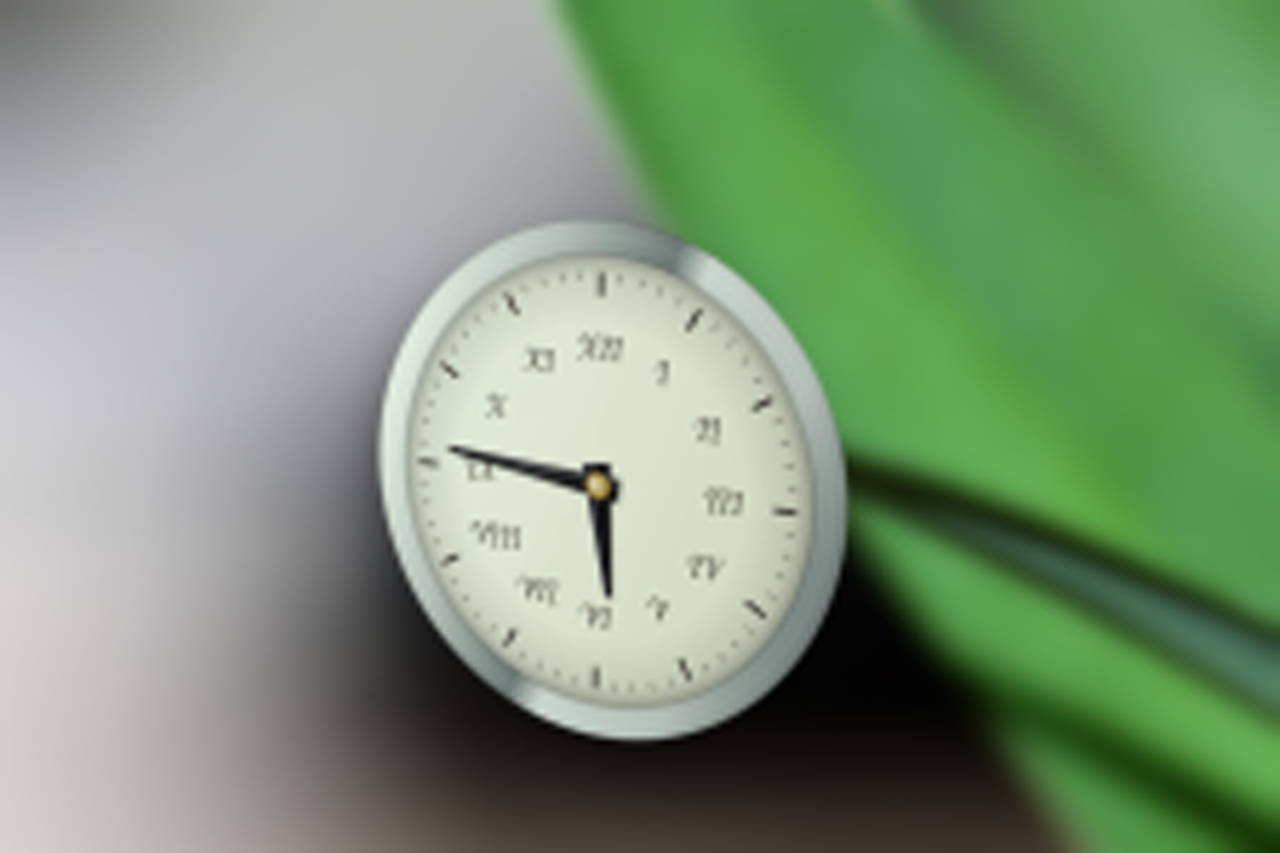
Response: 5:46
